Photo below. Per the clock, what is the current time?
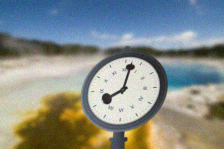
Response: 8:02
